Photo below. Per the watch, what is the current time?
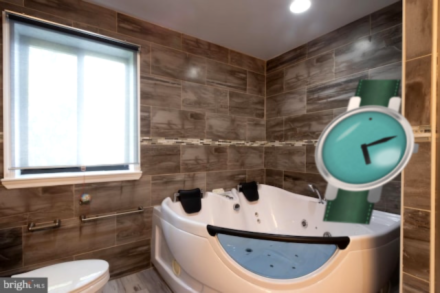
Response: 5:11
